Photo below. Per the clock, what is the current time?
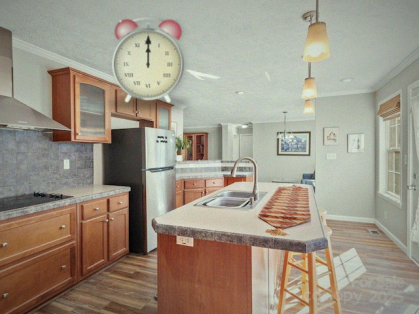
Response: 12:00
